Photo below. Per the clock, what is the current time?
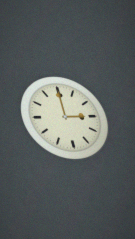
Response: 3:00
